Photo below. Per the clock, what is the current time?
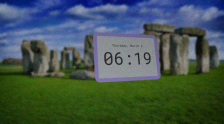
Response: 6:19
